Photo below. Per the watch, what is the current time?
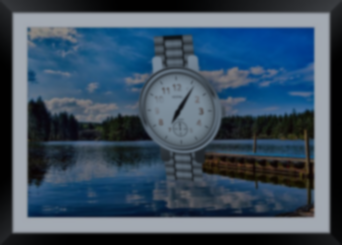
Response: 7:06
